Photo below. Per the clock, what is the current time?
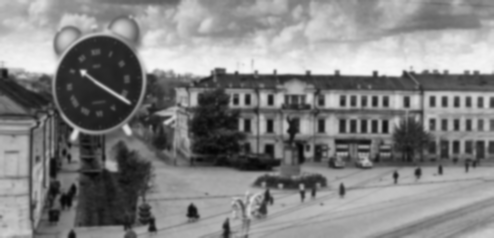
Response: 10:21
